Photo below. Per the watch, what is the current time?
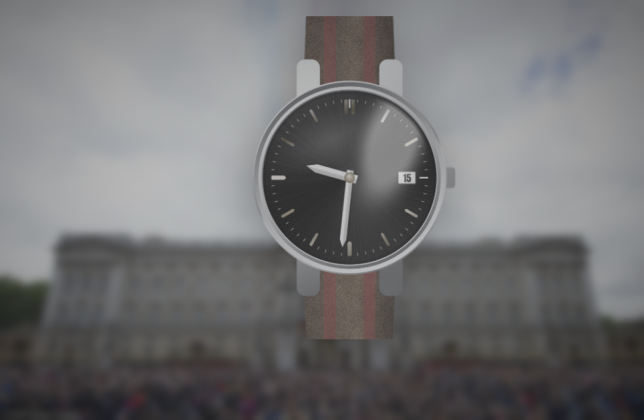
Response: 9:31
